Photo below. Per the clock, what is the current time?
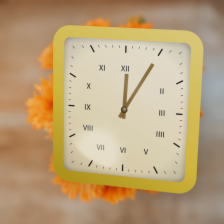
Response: 12:05
